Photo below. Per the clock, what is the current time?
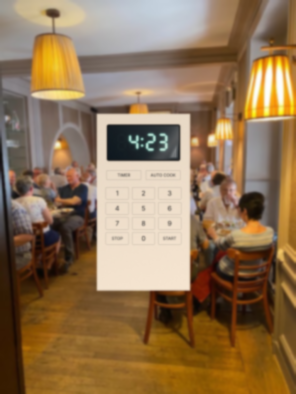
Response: 4:23
